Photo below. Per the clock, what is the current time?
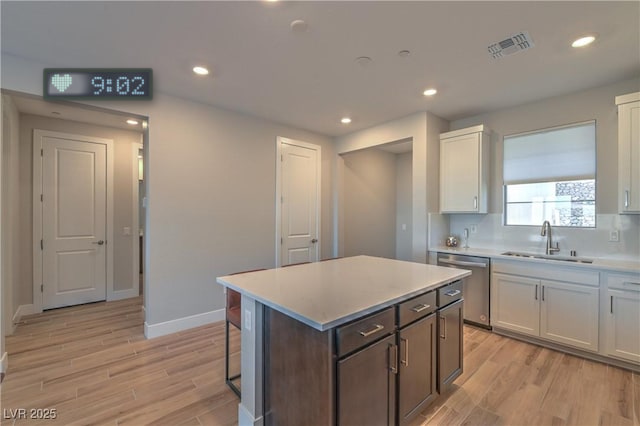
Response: 9:02
